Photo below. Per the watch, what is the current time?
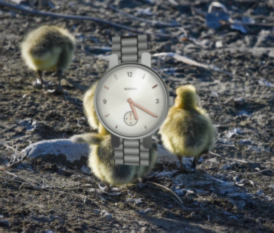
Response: 5:20
